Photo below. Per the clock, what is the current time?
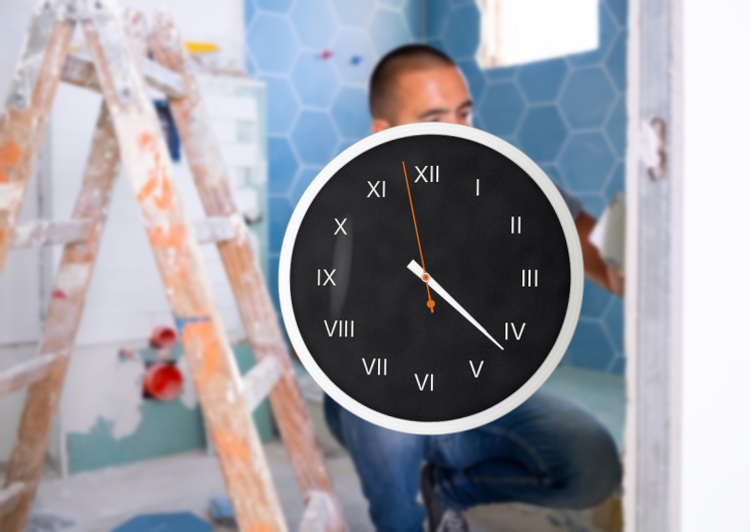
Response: 4:21:58
